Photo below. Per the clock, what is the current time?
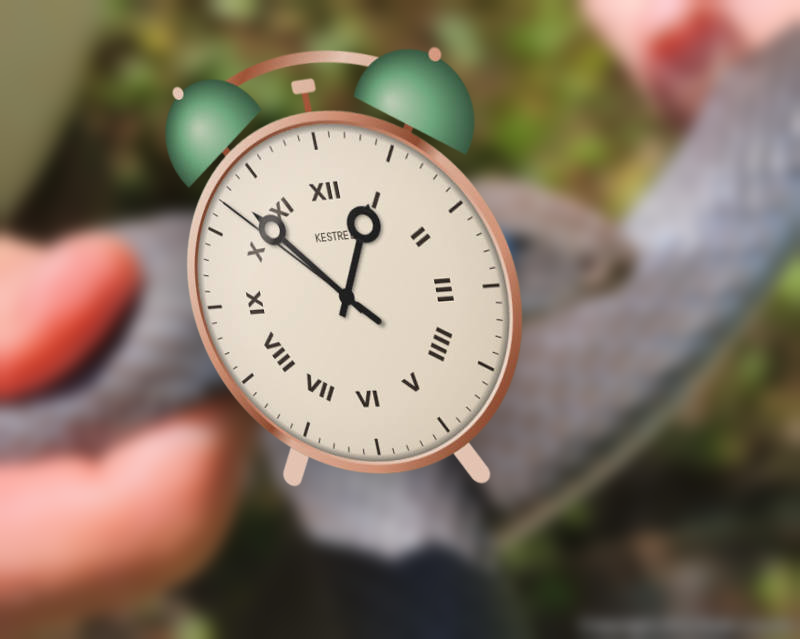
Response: 12:52:52
